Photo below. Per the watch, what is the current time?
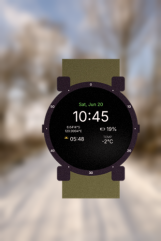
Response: 10:45
